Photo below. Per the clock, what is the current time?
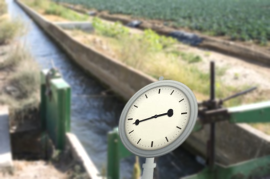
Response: 2:43
